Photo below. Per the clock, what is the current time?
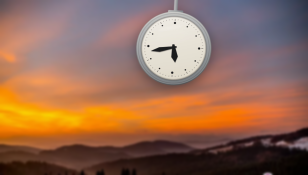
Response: 5:43
